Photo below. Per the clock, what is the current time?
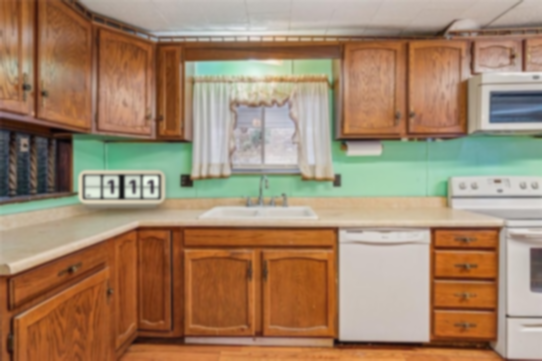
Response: 1:11
